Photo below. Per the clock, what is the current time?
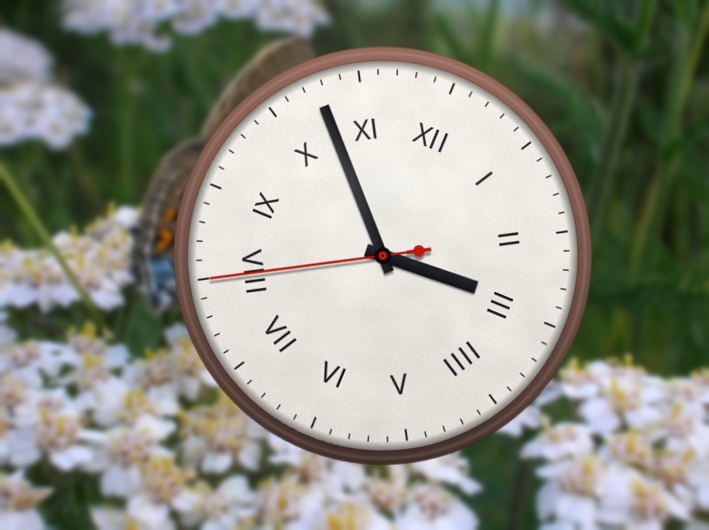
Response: 2:52:40
